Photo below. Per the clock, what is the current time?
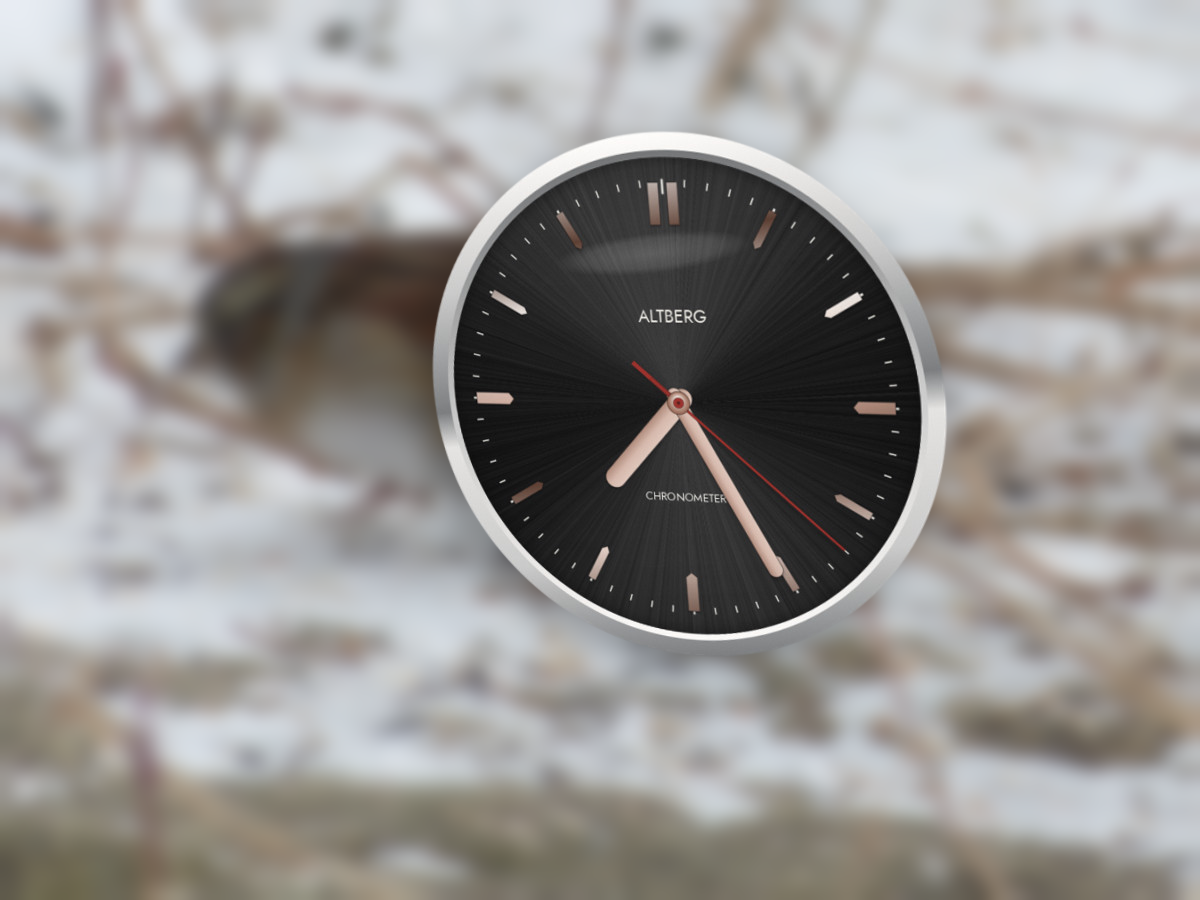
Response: 7:25:22
